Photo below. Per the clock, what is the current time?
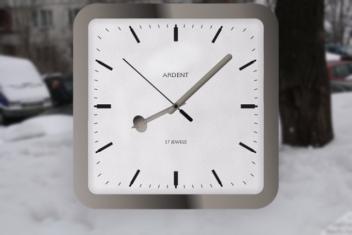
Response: 8:07:52
